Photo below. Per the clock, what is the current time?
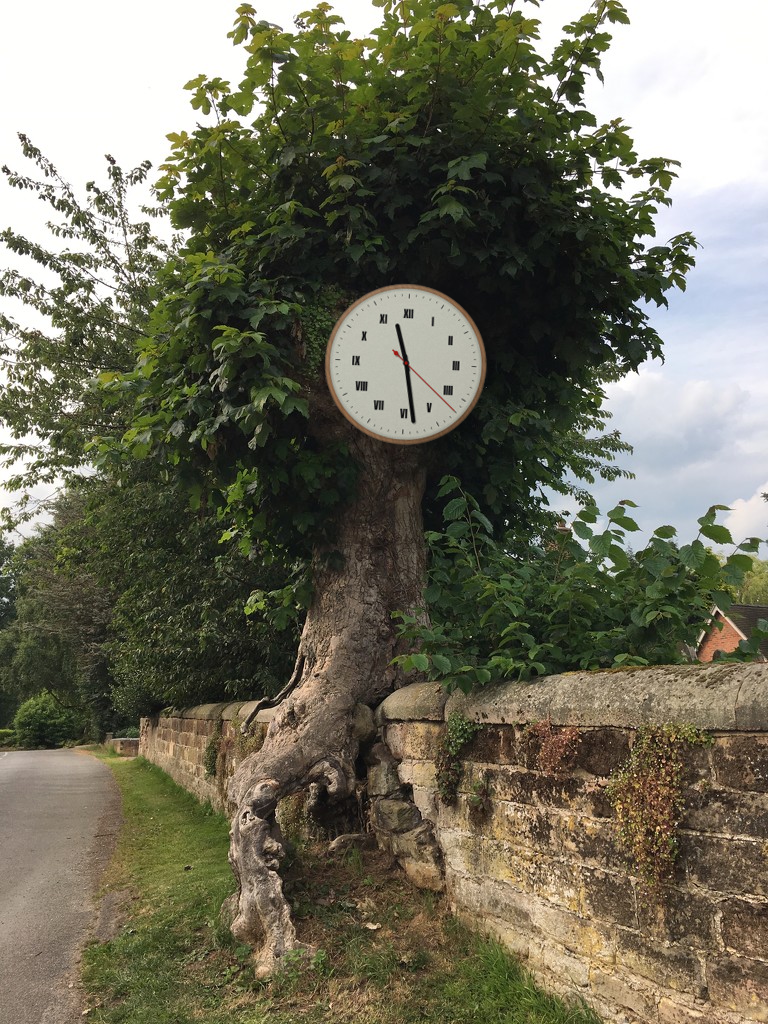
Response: 11:28:22
